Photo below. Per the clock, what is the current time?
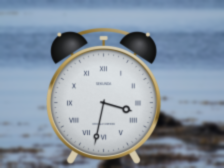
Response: 3:32
